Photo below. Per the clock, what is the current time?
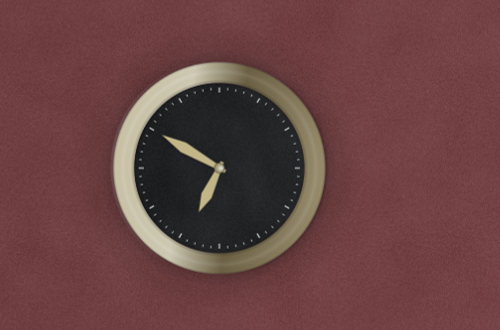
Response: 6:50
